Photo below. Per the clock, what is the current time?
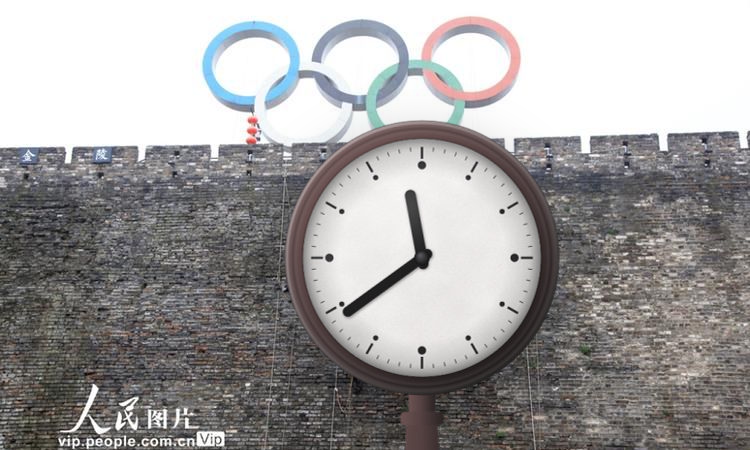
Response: 11:39
